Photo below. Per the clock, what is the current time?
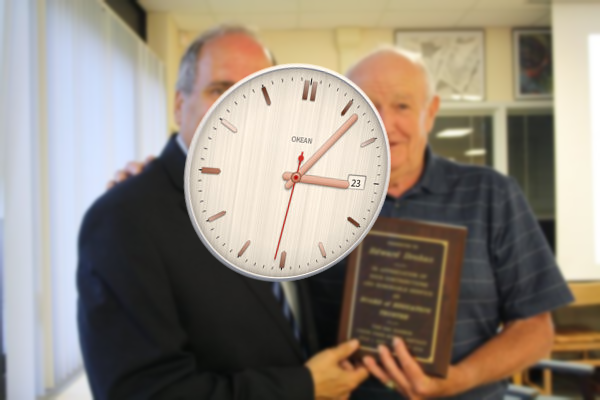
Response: 3:06:31
